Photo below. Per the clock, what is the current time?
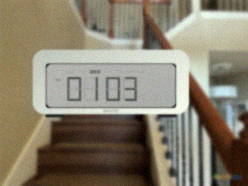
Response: 1:03
